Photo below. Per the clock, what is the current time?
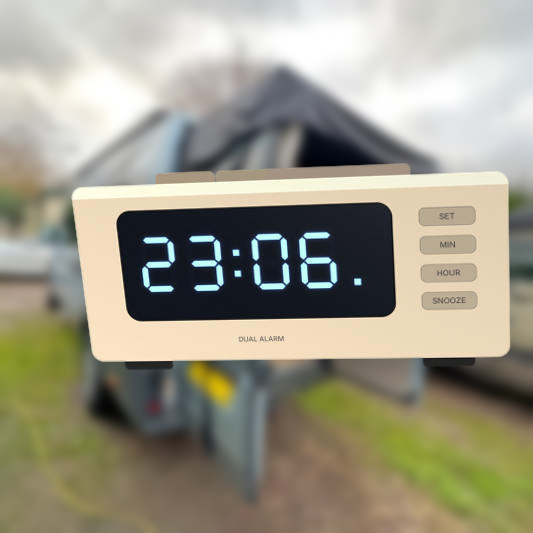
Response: 23:06
